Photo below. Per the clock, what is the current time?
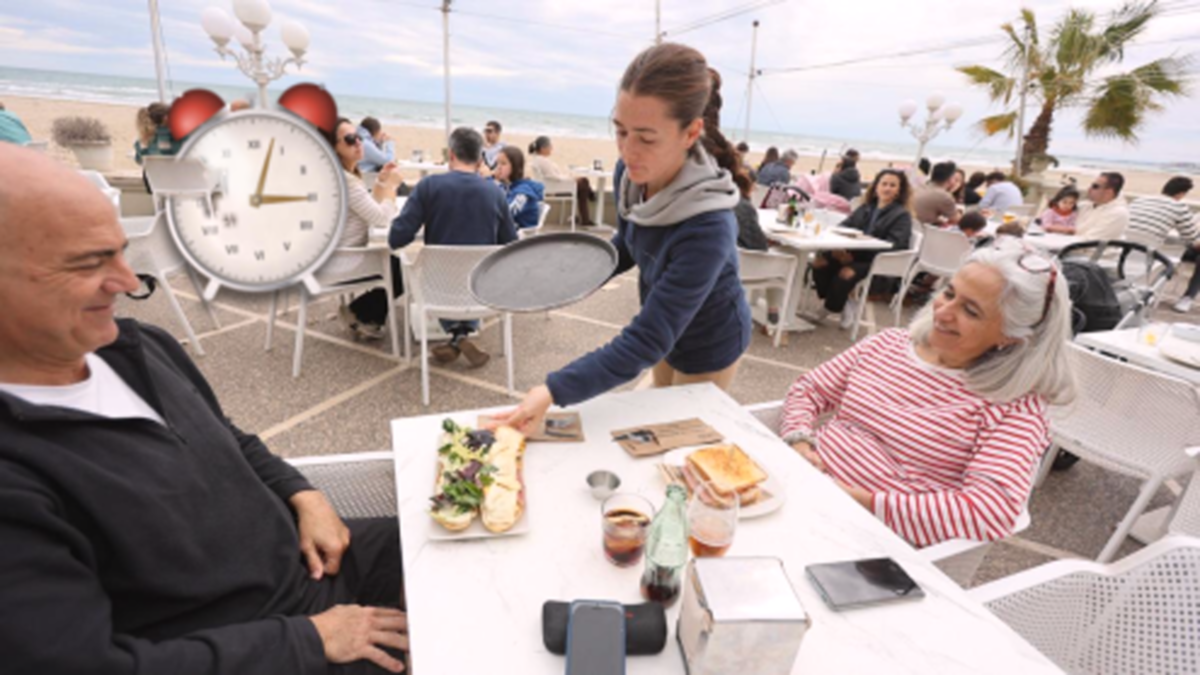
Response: 3:03
